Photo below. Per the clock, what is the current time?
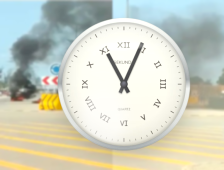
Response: 11:04
